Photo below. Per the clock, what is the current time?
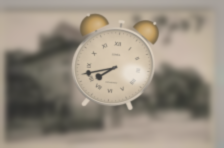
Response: 7:42
